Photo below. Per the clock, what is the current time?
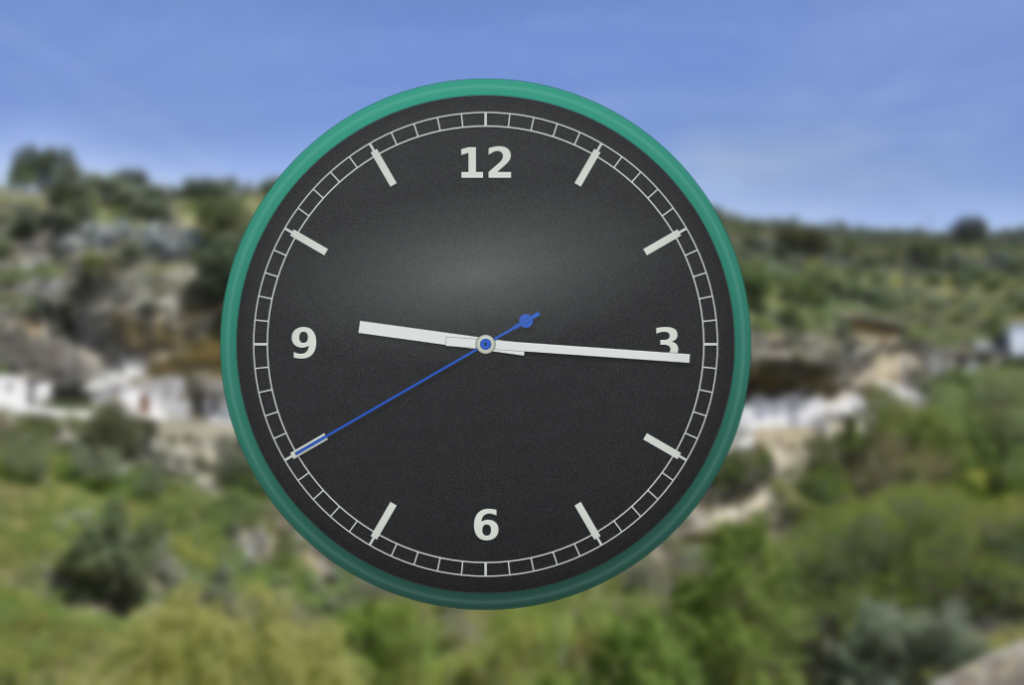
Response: 9:15:40
